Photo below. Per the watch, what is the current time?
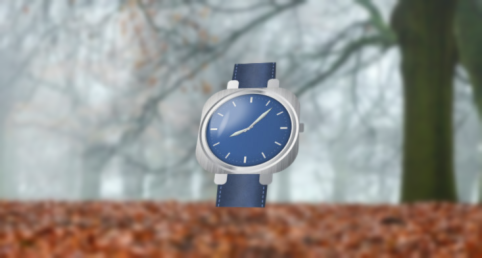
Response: 8:07
